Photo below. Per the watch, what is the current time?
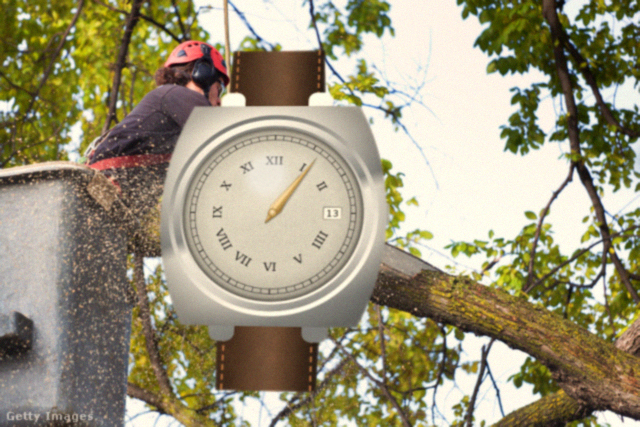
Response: 1:06
